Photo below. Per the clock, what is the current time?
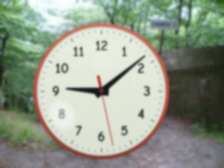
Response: 9:08:28
